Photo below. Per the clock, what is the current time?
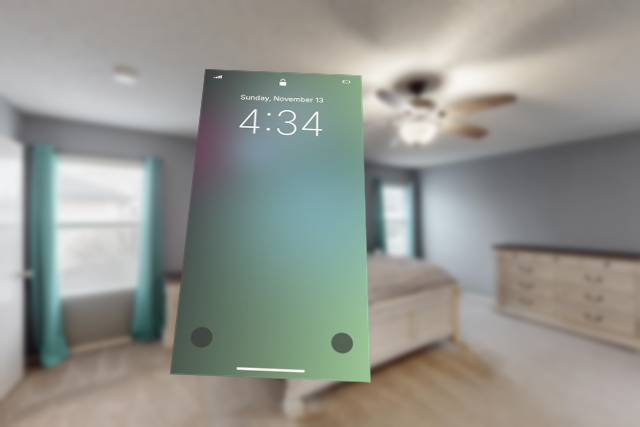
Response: 4:34
